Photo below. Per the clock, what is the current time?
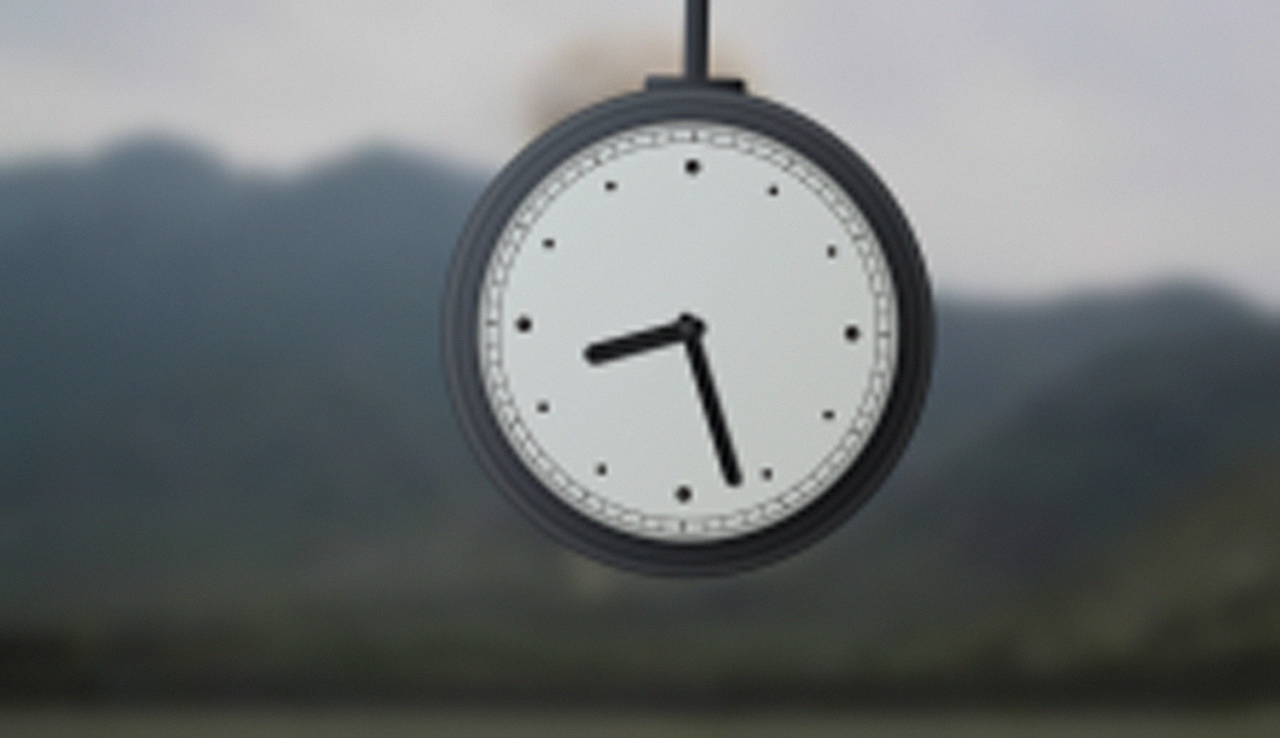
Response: 8:27
